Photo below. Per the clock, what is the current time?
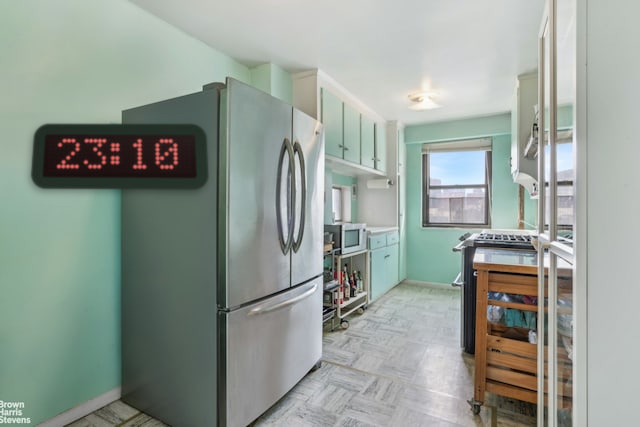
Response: 23:10
